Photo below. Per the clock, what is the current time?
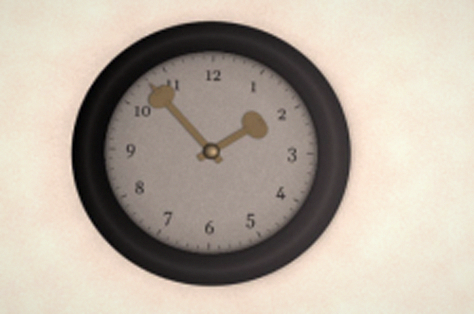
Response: 1:53
